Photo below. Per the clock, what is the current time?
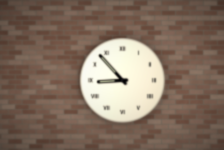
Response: 8:53
